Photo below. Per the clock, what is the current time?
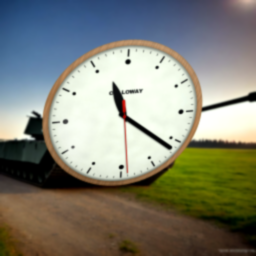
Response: 11:21:29
